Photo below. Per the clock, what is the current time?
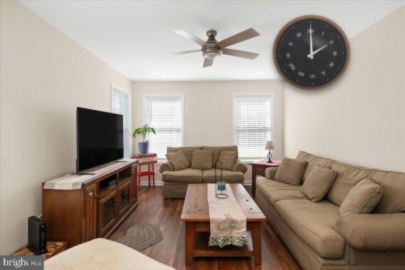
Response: 2:00
